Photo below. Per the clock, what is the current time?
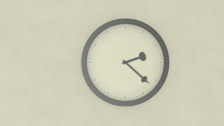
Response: 2:22
